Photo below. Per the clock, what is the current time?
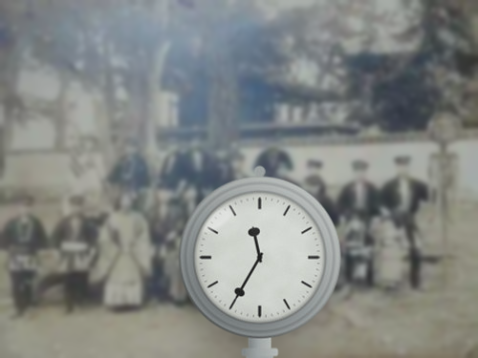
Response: 11:35
